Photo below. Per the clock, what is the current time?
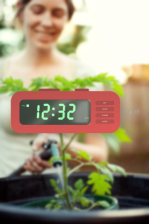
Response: 12:32
